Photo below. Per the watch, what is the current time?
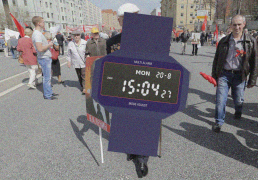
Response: 15:04:27
